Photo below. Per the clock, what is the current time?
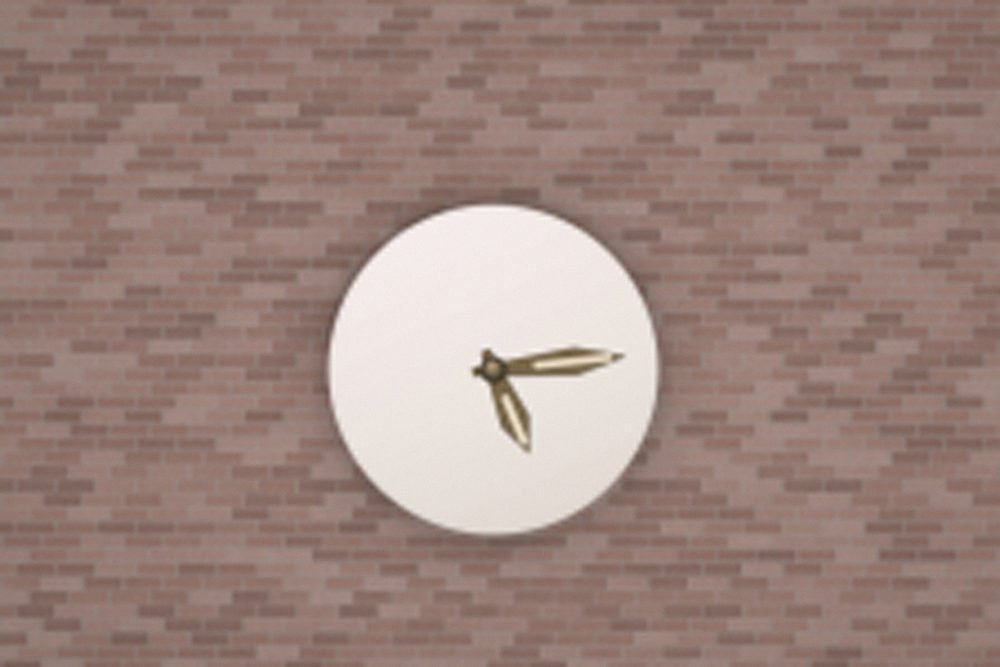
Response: 5:14
